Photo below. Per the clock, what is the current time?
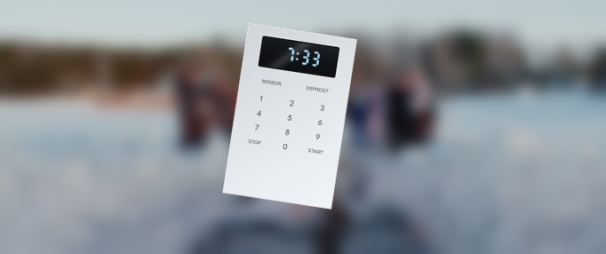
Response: 7:33
